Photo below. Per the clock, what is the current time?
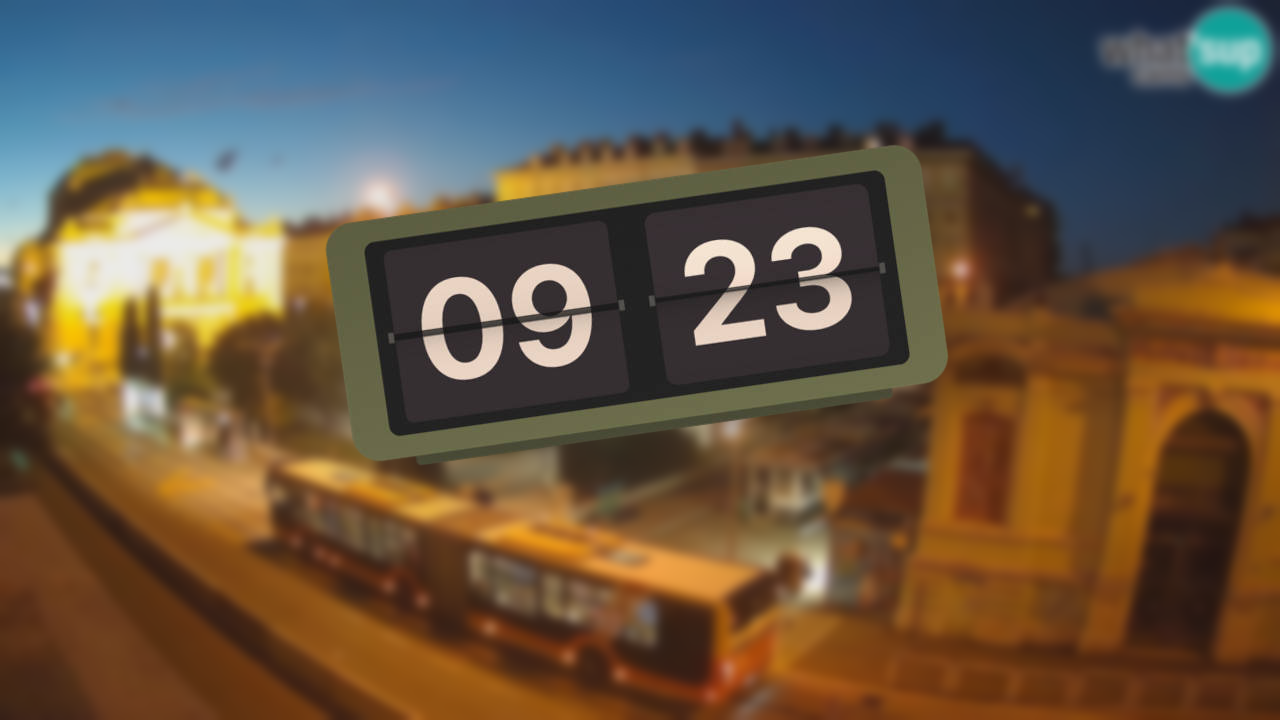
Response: 9:23
